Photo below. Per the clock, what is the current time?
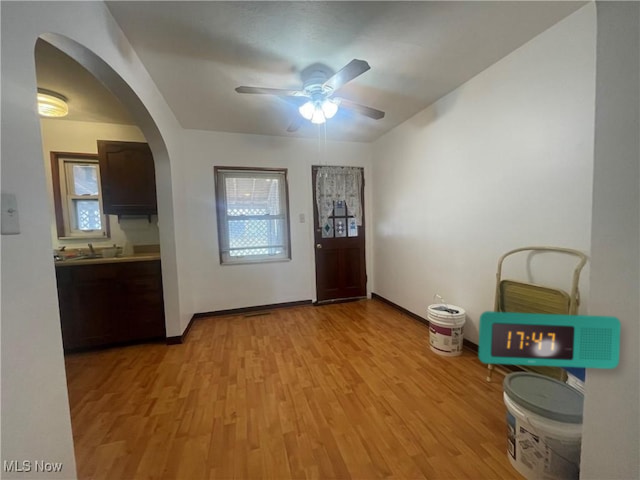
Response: 17:47
